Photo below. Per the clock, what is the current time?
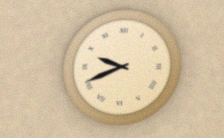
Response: 9:41
